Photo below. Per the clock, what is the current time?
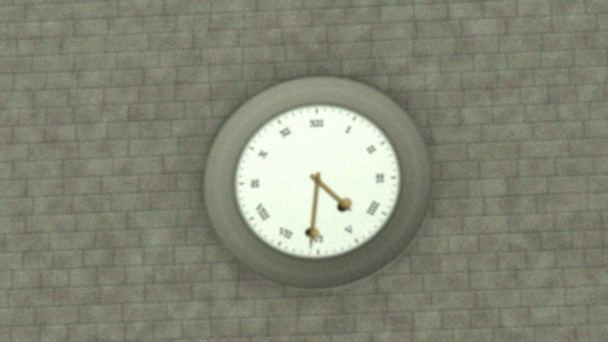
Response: 4:31
